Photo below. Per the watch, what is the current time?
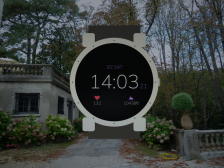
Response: 14:03
